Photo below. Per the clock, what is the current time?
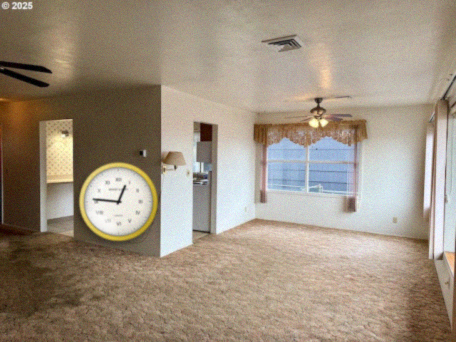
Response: 12:46
